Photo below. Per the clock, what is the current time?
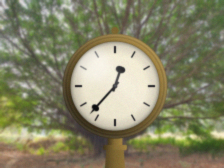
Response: 12:37
